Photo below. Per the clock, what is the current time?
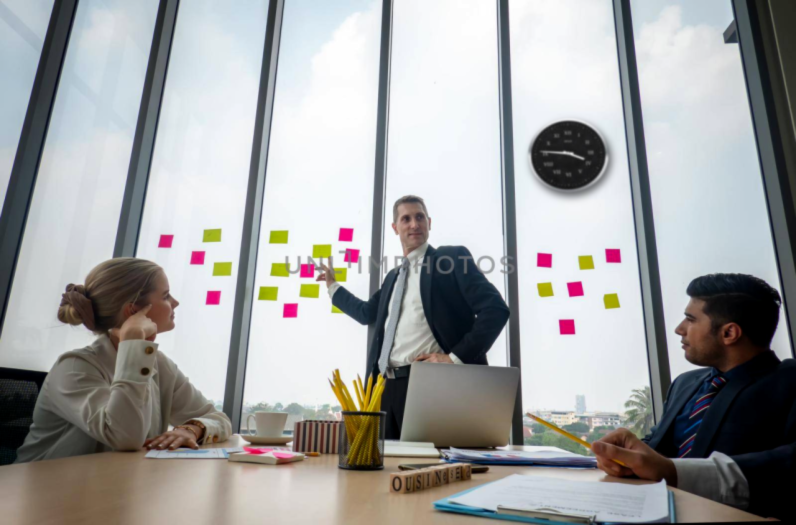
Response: 3:46
